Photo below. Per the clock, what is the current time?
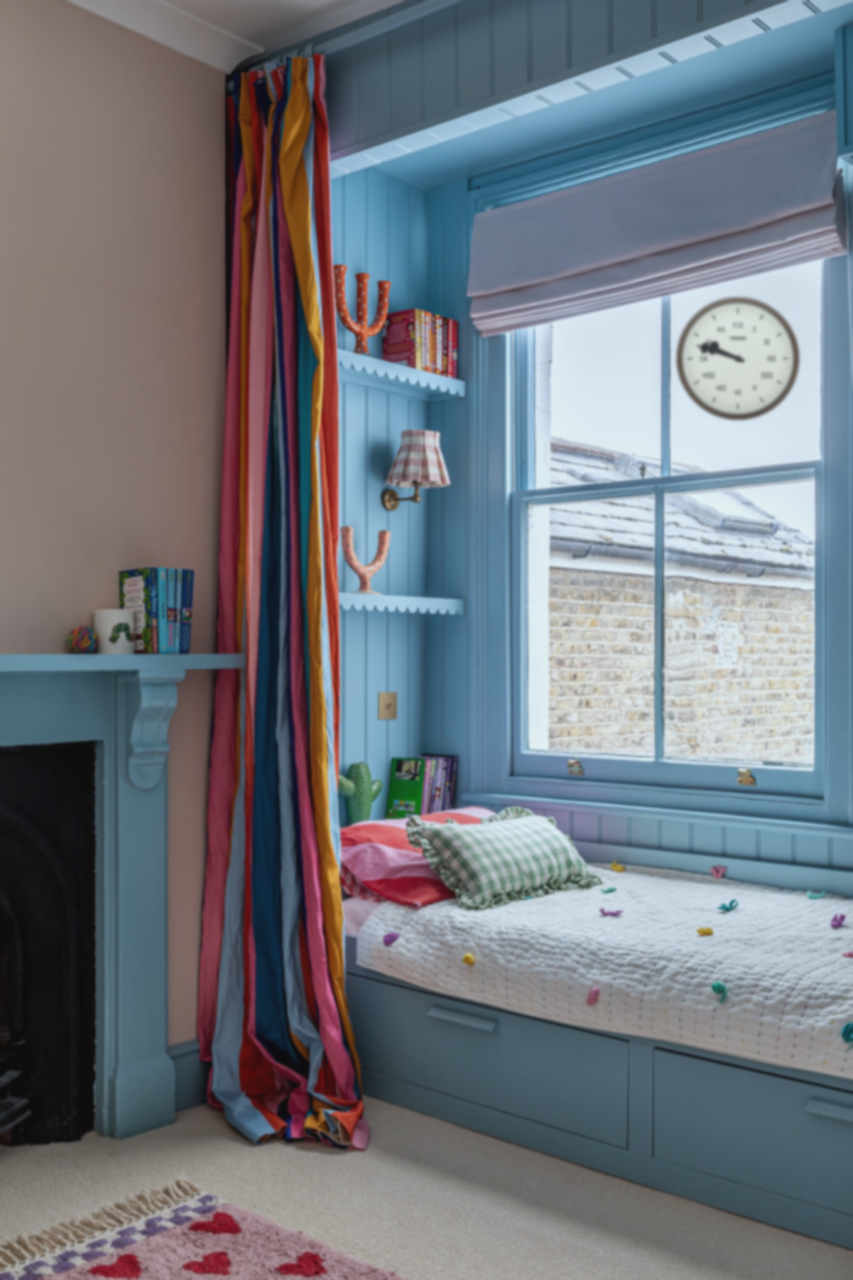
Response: 9:48
